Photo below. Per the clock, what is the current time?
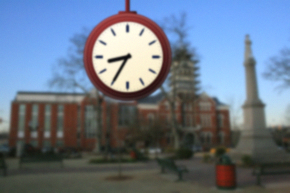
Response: 8:35
